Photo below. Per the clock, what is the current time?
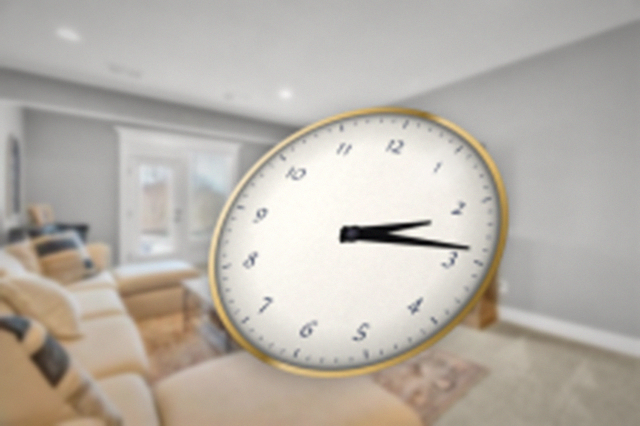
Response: 2:14
